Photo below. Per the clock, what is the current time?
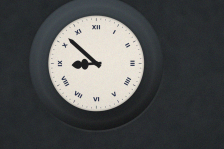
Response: 8:52
